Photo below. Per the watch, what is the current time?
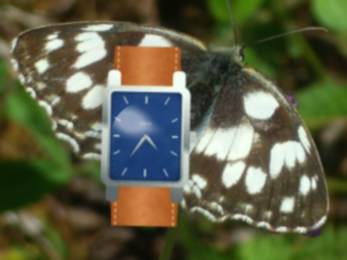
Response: 4:36
